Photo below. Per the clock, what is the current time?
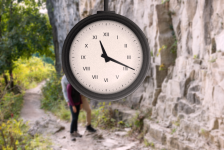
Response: 11:19
